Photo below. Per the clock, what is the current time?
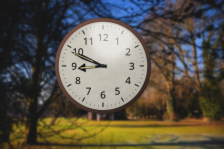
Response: 8:49
